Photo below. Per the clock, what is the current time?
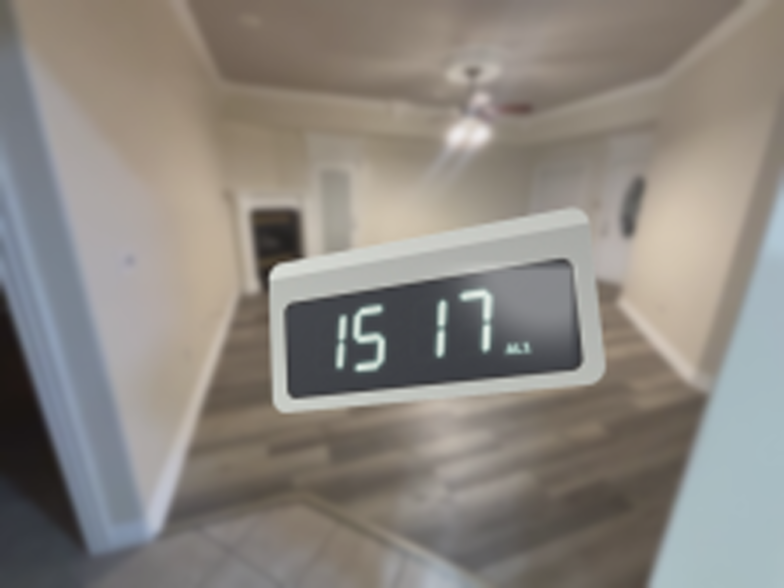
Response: 15:17
